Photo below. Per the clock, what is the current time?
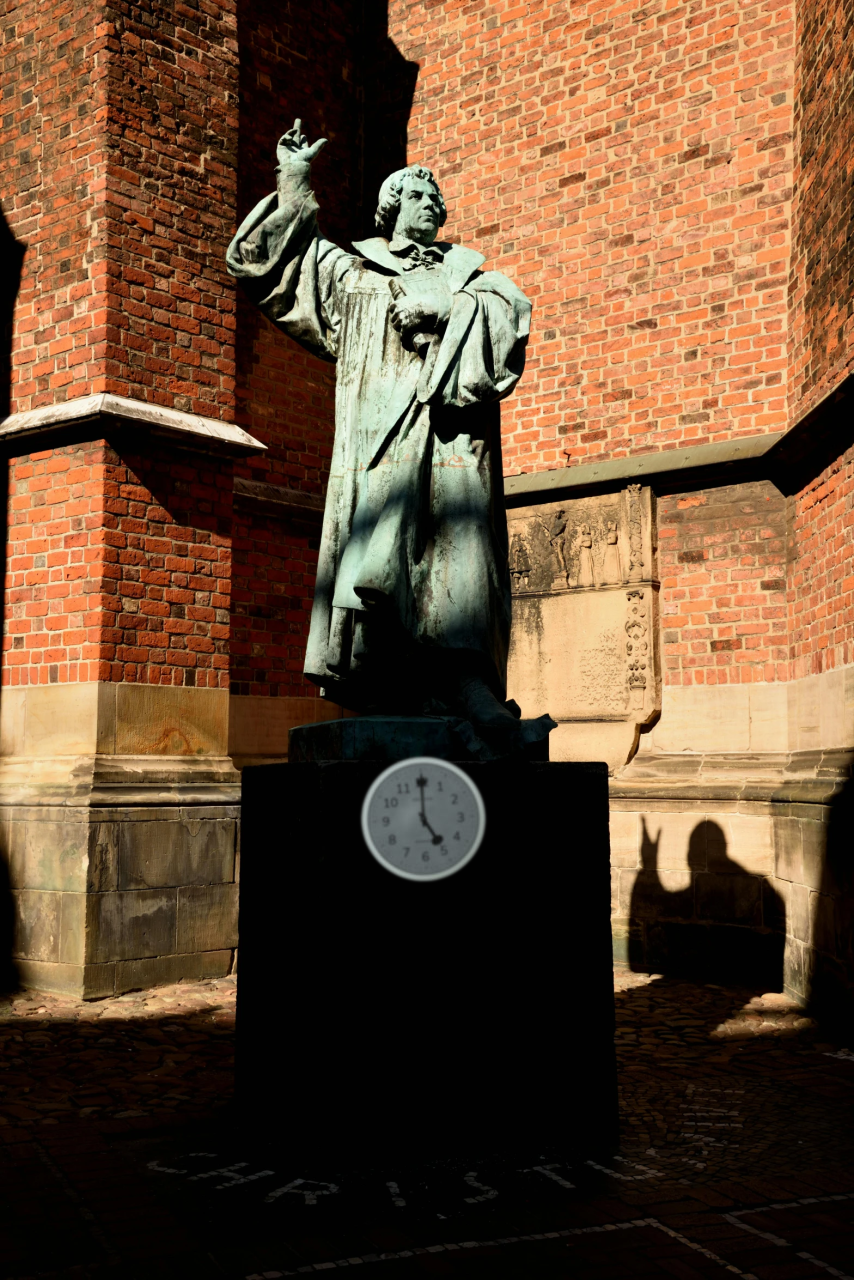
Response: 5:00
